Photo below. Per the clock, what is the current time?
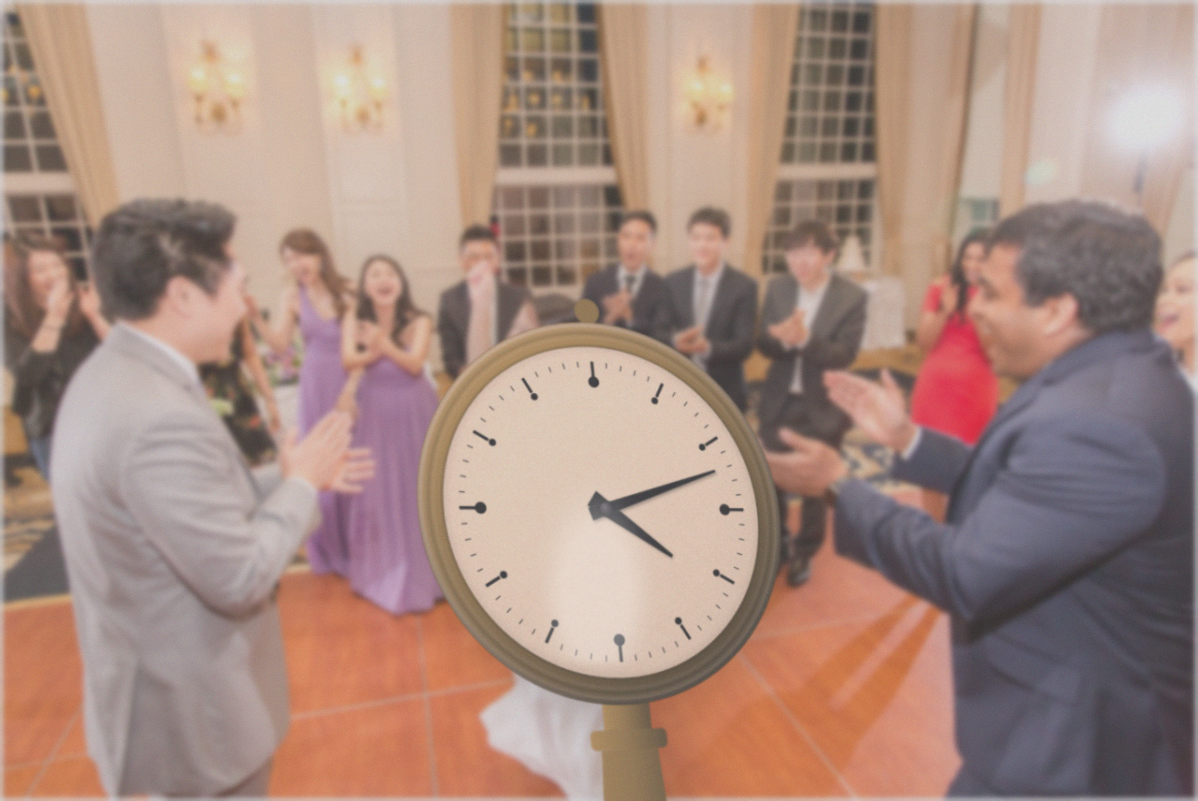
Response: 4:12
